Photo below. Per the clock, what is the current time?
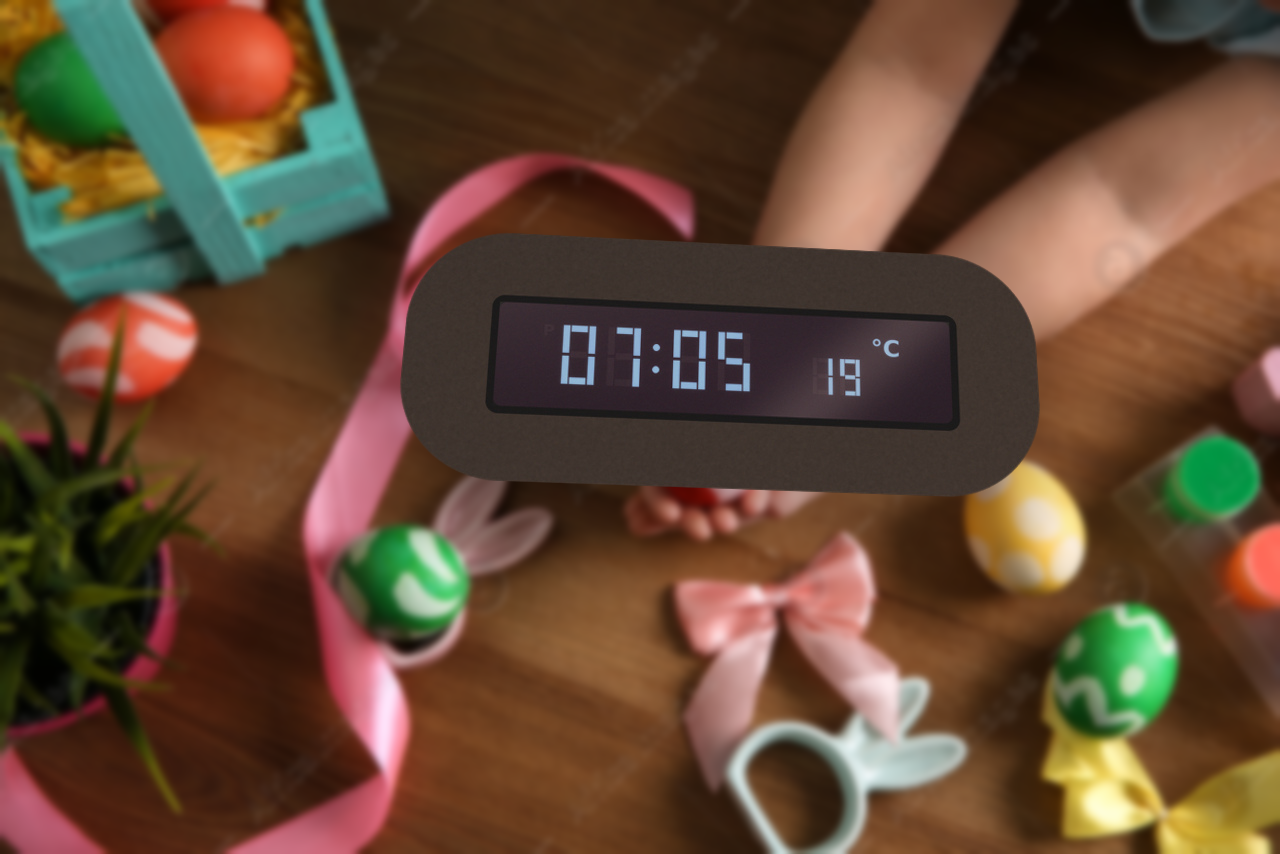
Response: 7:05
